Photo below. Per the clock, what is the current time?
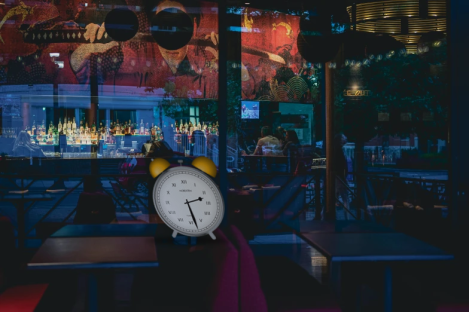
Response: 2:28
